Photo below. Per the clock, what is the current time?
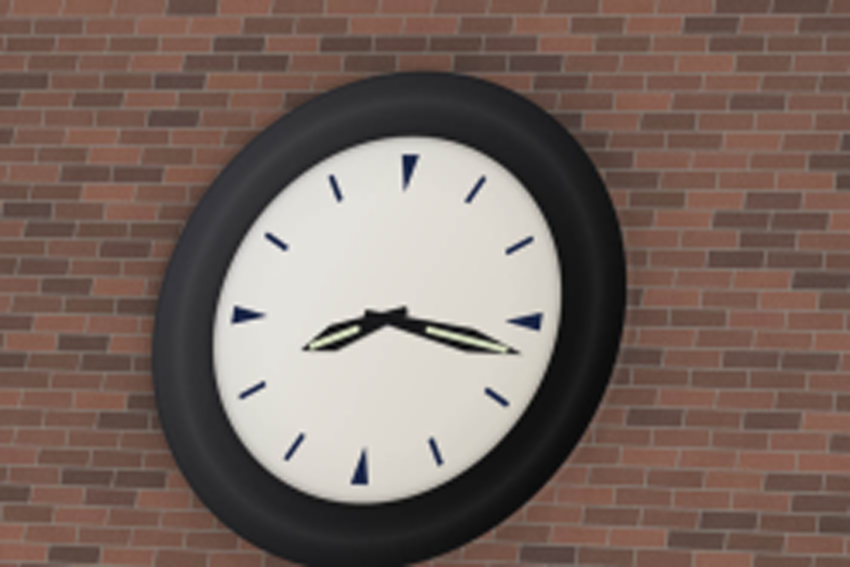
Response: 8:17
